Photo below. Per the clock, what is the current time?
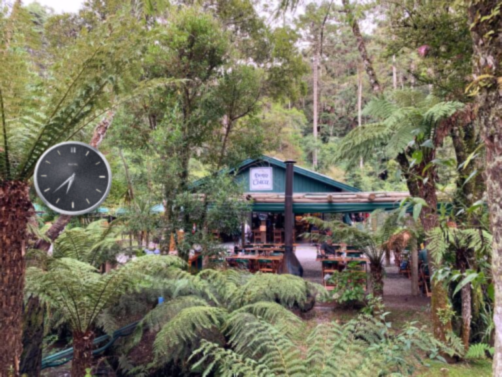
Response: 6:38
